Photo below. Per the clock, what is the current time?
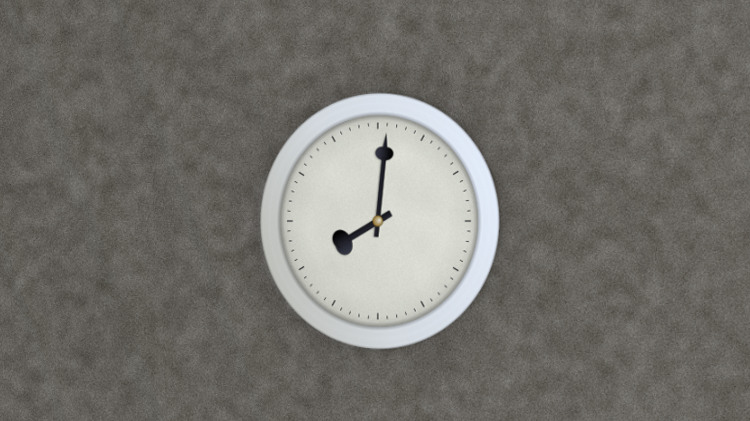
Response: 8:01
